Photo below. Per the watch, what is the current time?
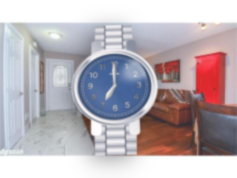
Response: 7:00
